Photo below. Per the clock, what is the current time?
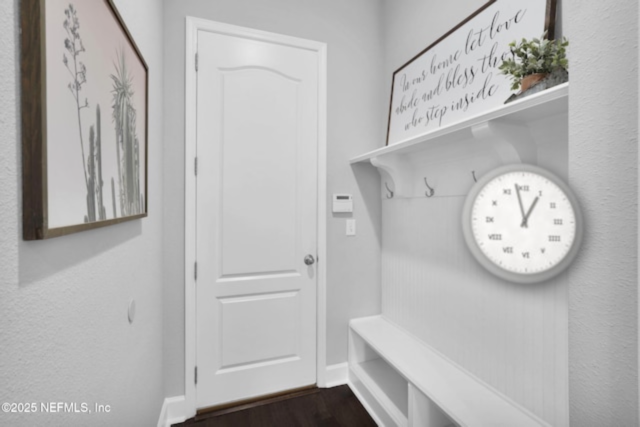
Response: 12:58
